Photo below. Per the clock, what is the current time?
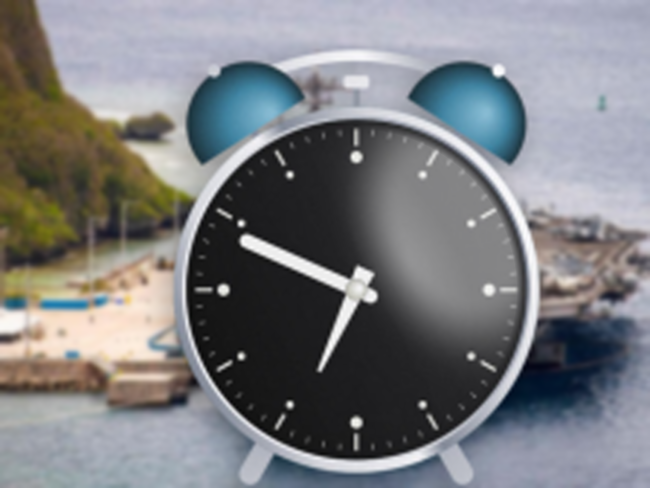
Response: 6:49
